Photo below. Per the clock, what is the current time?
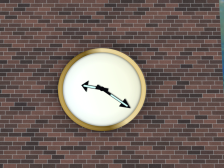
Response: 9:21
